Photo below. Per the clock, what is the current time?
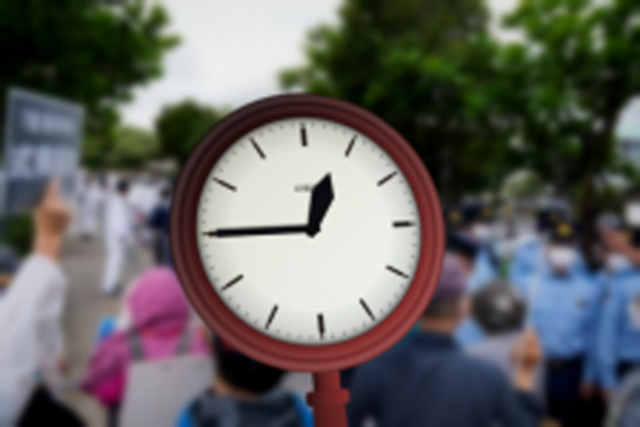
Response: 12:45
